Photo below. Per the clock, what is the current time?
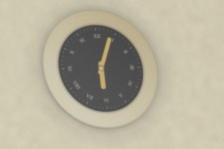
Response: 6:04
